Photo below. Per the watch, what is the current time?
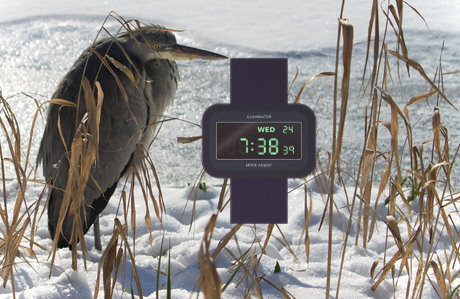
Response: 7:38:39
